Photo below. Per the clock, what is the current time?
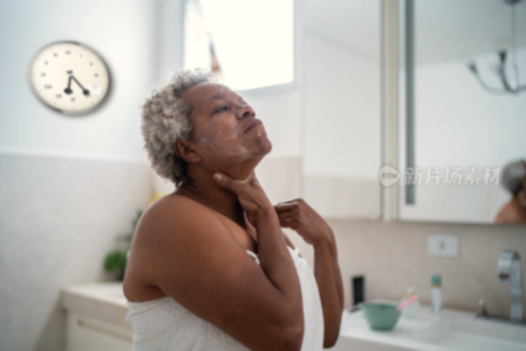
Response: 6:24
